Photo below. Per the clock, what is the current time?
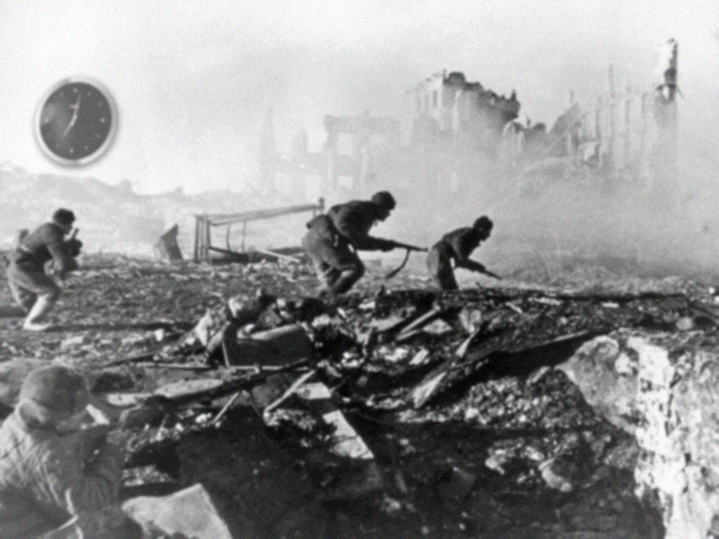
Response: 7:02
